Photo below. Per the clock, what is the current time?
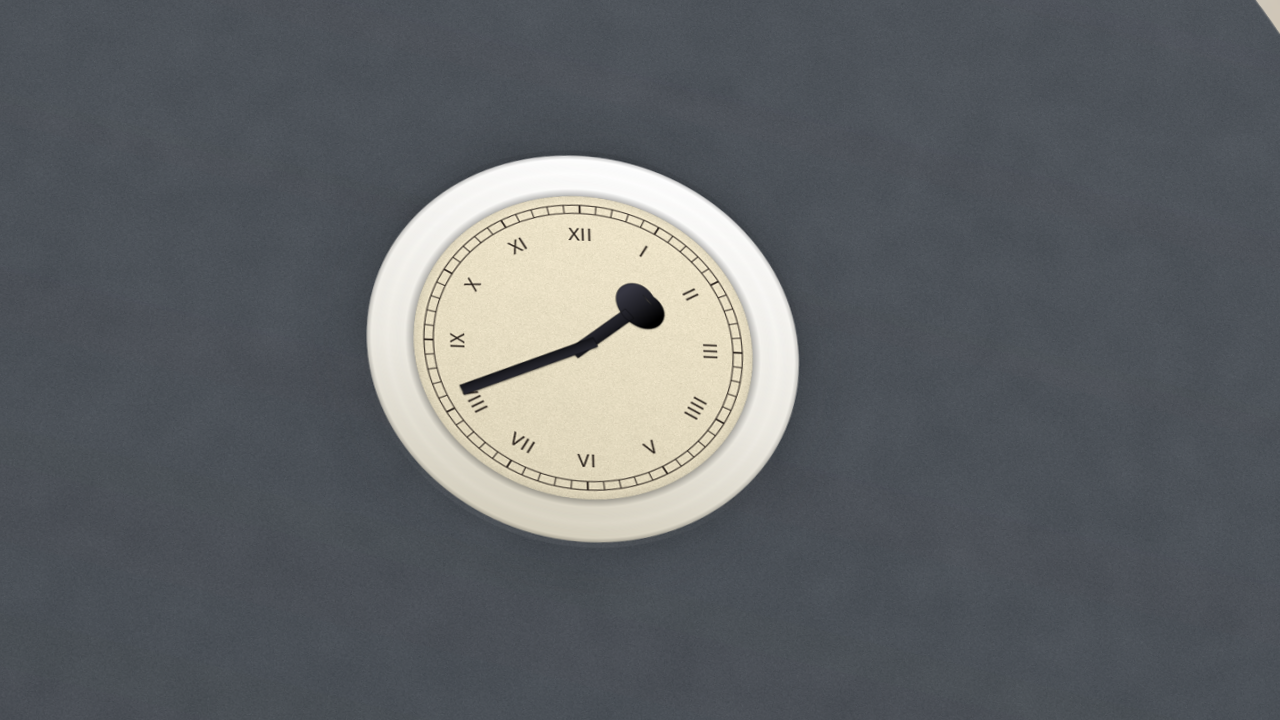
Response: 1:41
